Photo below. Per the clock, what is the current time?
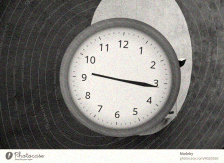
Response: 9:16
